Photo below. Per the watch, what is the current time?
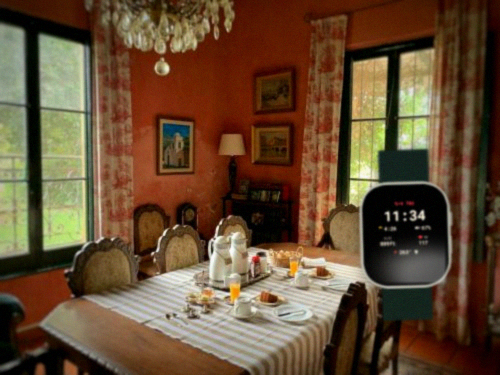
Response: 11:34
